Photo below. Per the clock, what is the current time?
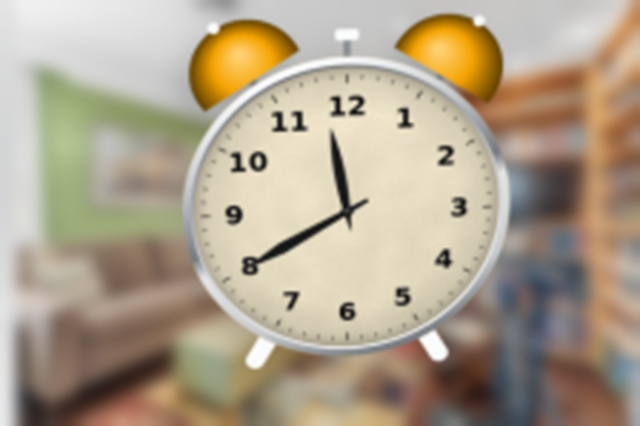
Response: 11:40
